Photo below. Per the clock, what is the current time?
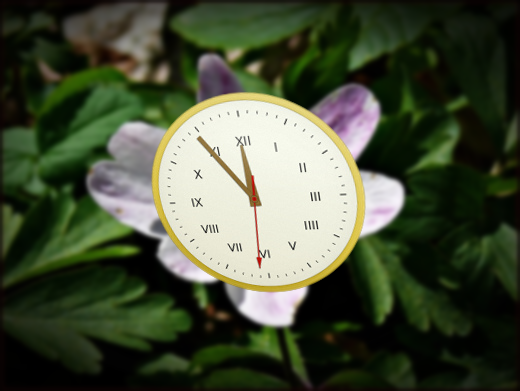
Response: 11:54:31
